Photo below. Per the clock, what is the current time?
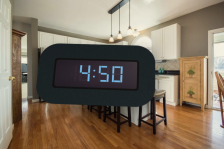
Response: 4:50
